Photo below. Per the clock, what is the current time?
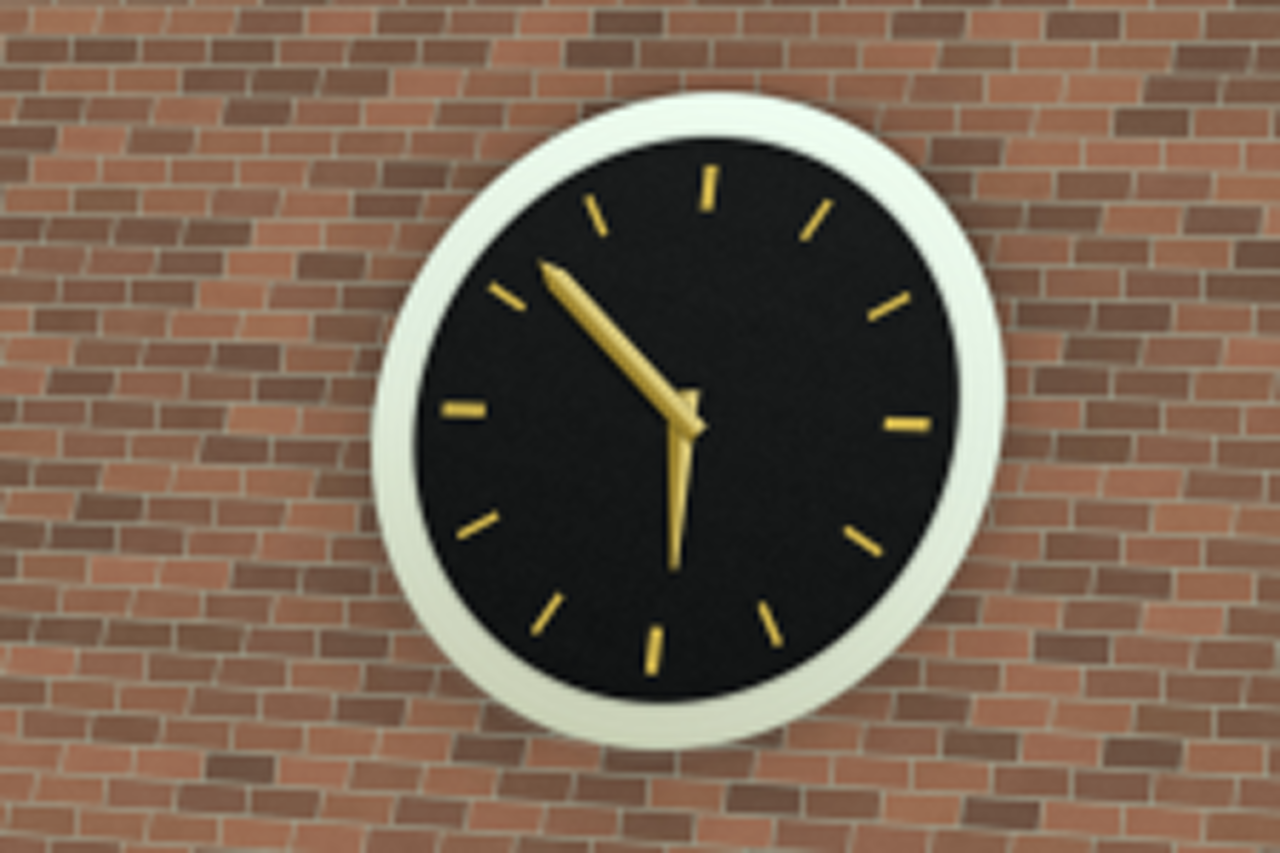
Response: 5:52
